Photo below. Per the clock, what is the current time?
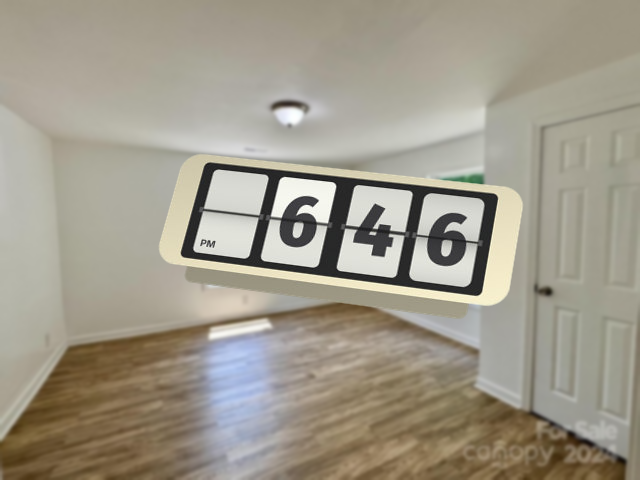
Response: 6:46
